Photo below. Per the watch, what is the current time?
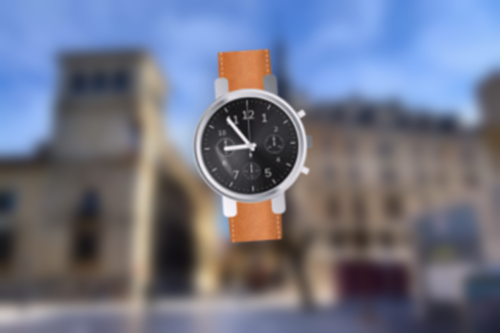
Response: 8:54
